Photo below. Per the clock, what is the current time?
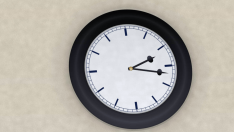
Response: 2:17
